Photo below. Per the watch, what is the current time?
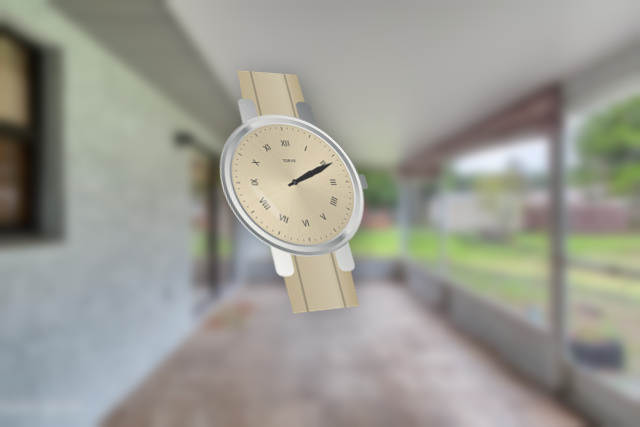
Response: 2:11
